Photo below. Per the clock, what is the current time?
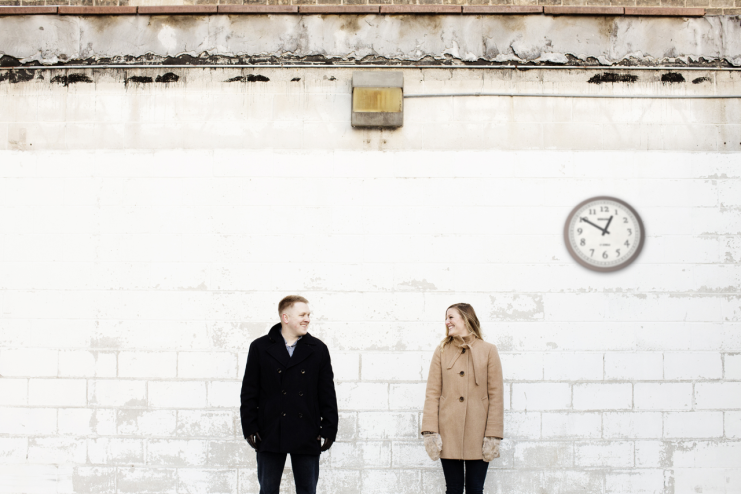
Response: 12:50
